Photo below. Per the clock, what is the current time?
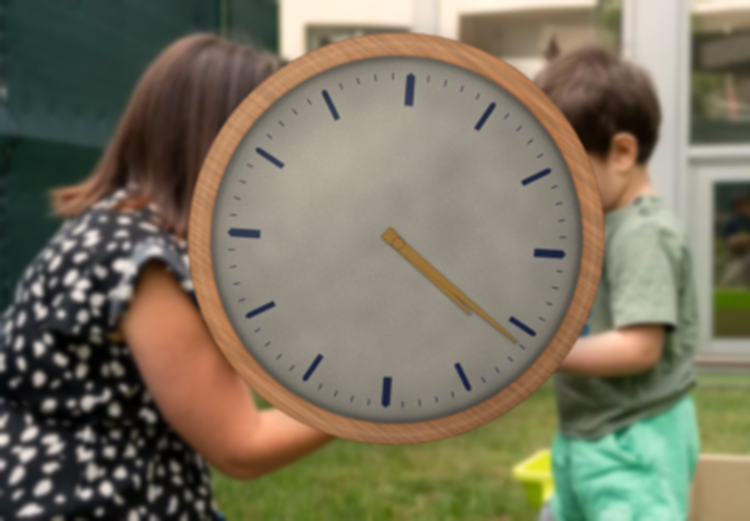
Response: 4:21
